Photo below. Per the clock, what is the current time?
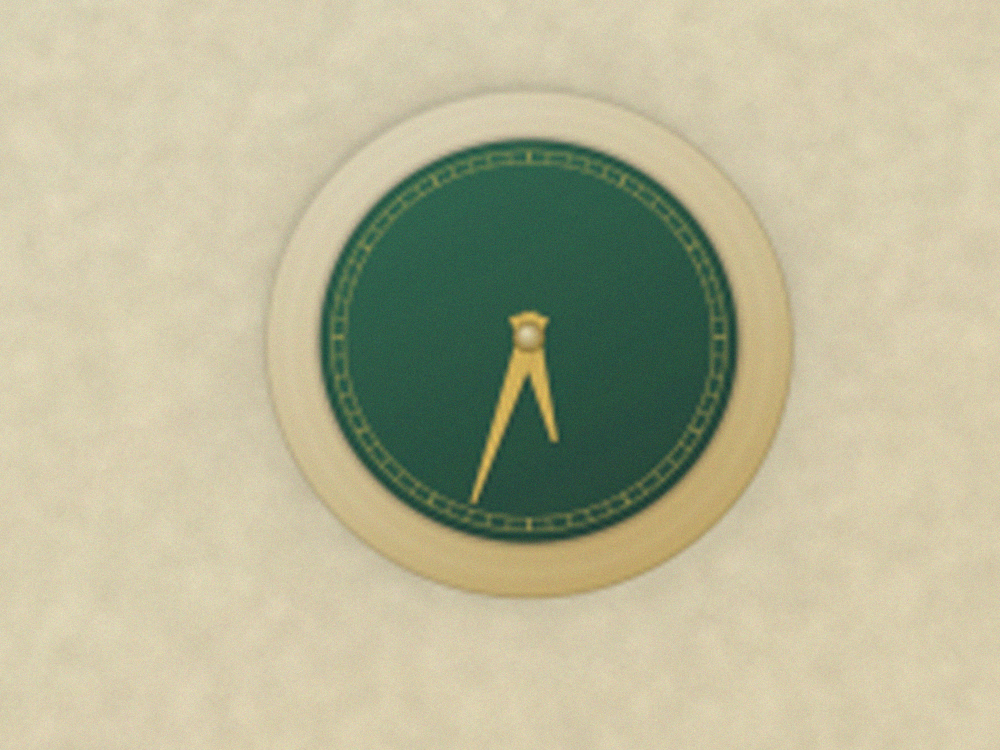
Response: 5:33
